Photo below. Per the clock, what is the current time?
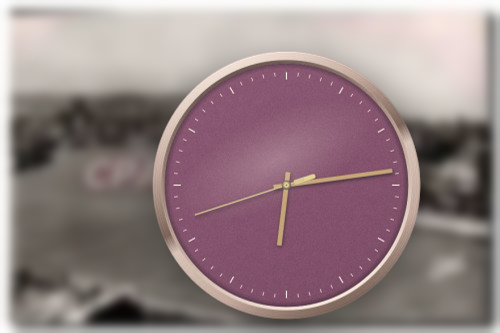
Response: 6:13:42
